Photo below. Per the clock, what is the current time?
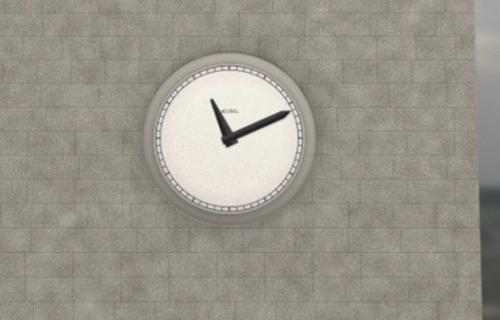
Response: 11:11
